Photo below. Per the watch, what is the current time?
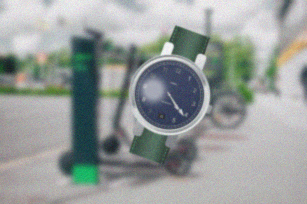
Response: 4:21
